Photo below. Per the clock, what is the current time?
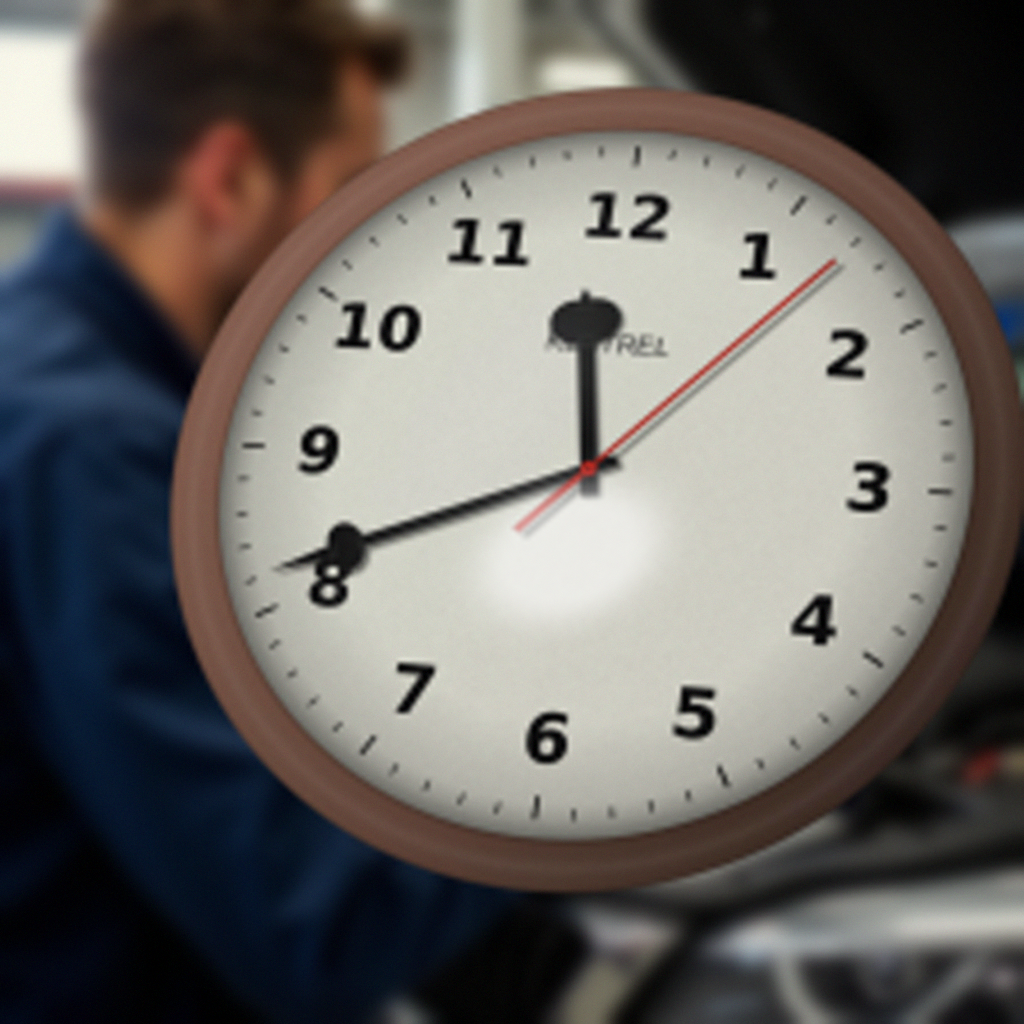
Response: 11:41:07
